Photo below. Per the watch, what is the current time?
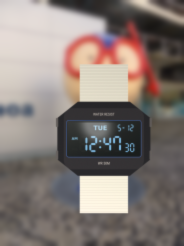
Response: 12:47:30
